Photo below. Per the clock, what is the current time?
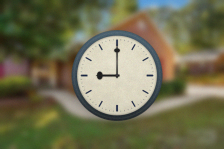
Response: 9:00
